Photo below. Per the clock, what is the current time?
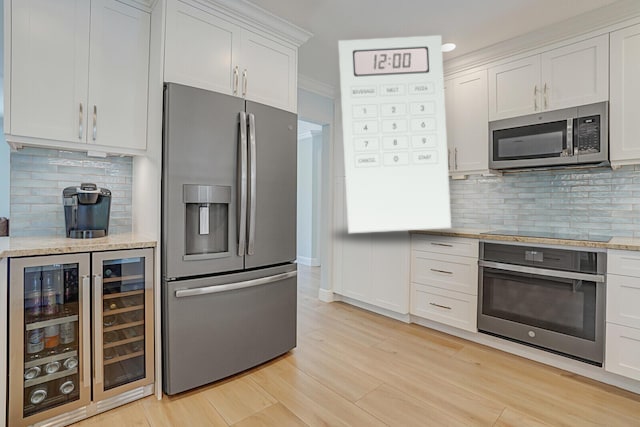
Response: 12:00
